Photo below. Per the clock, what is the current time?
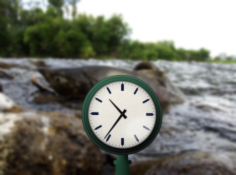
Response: 10:36
